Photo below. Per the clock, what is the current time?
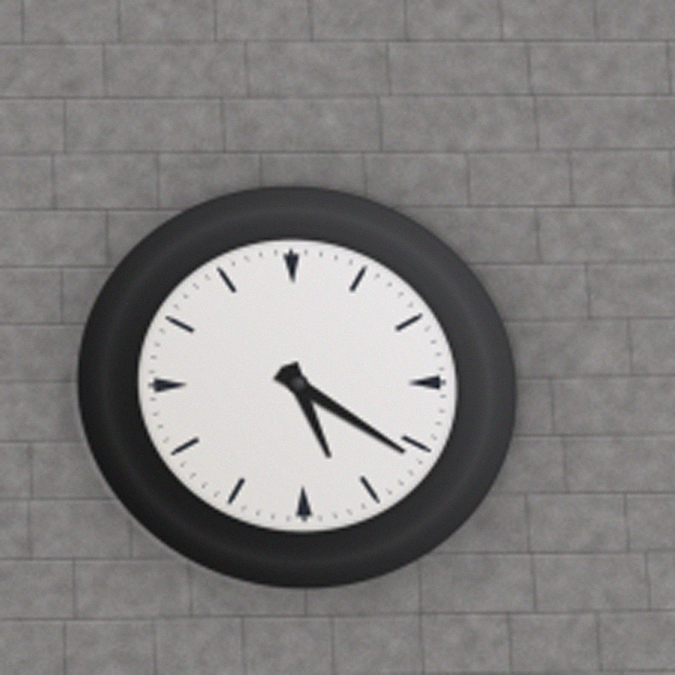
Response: 5:21
